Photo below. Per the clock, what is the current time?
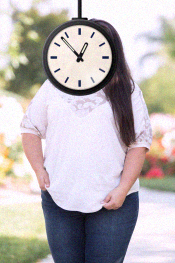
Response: 12:53
